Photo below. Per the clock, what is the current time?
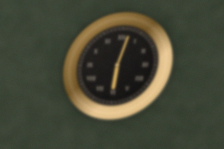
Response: 6:02
